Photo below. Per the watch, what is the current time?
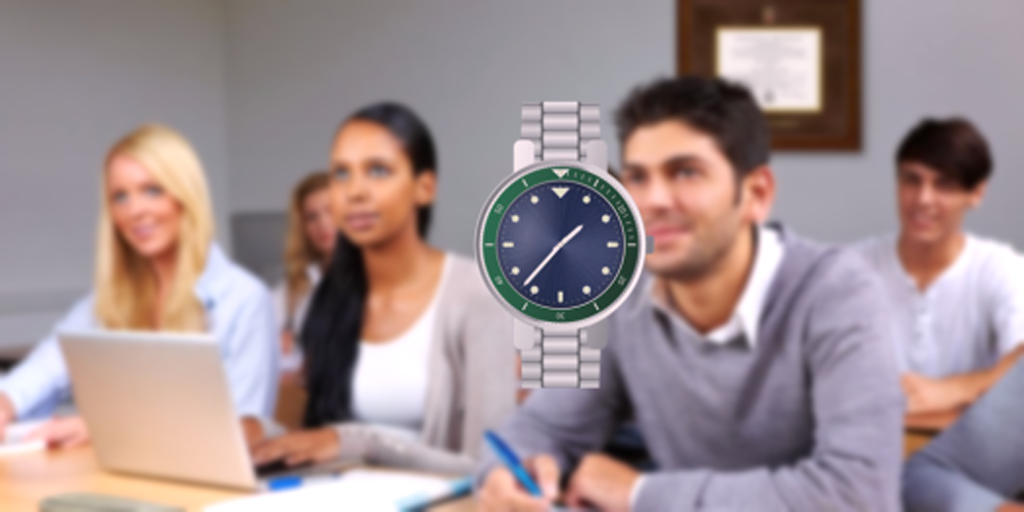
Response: 1:37
